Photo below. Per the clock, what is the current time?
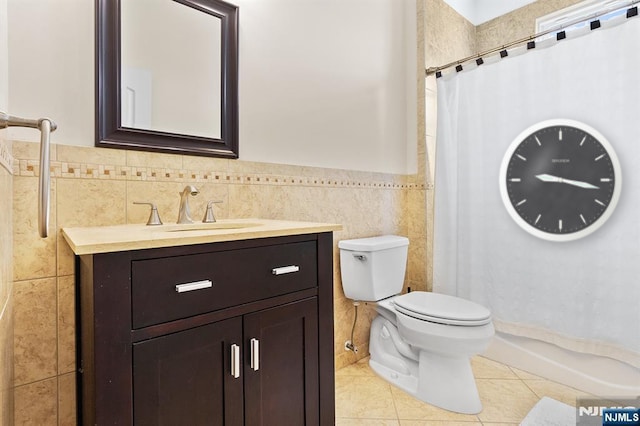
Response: 9:17
